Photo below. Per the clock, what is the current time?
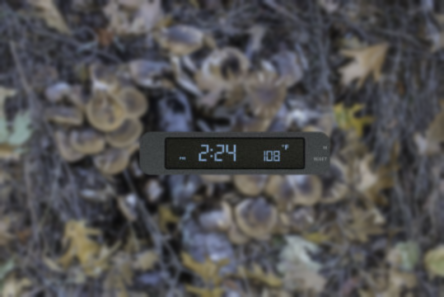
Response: 2:24
